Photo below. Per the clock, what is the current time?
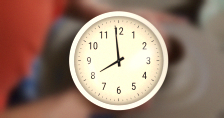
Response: 7:59
